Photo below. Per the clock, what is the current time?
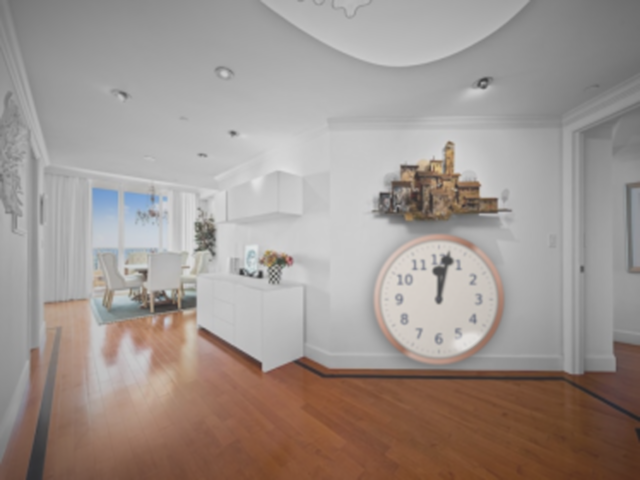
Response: 12:02
